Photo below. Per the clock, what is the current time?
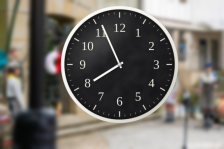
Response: 7:56
